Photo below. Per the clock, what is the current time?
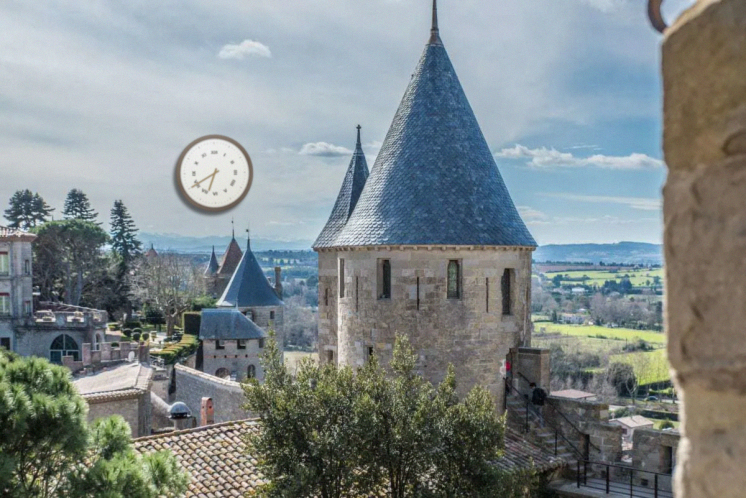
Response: 6:40
